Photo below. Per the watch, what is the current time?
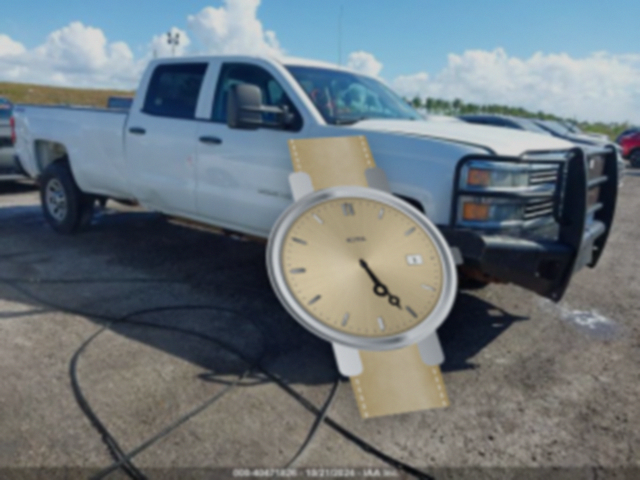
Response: 5:26
